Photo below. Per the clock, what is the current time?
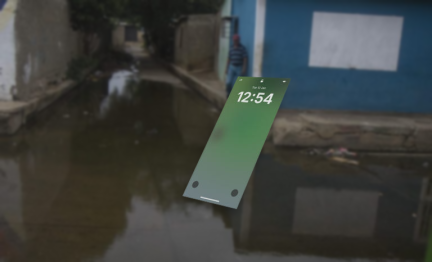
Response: 12:54
